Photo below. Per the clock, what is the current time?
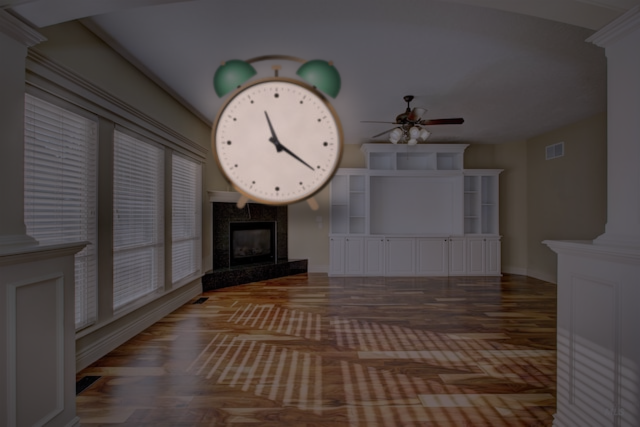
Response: 11:21
